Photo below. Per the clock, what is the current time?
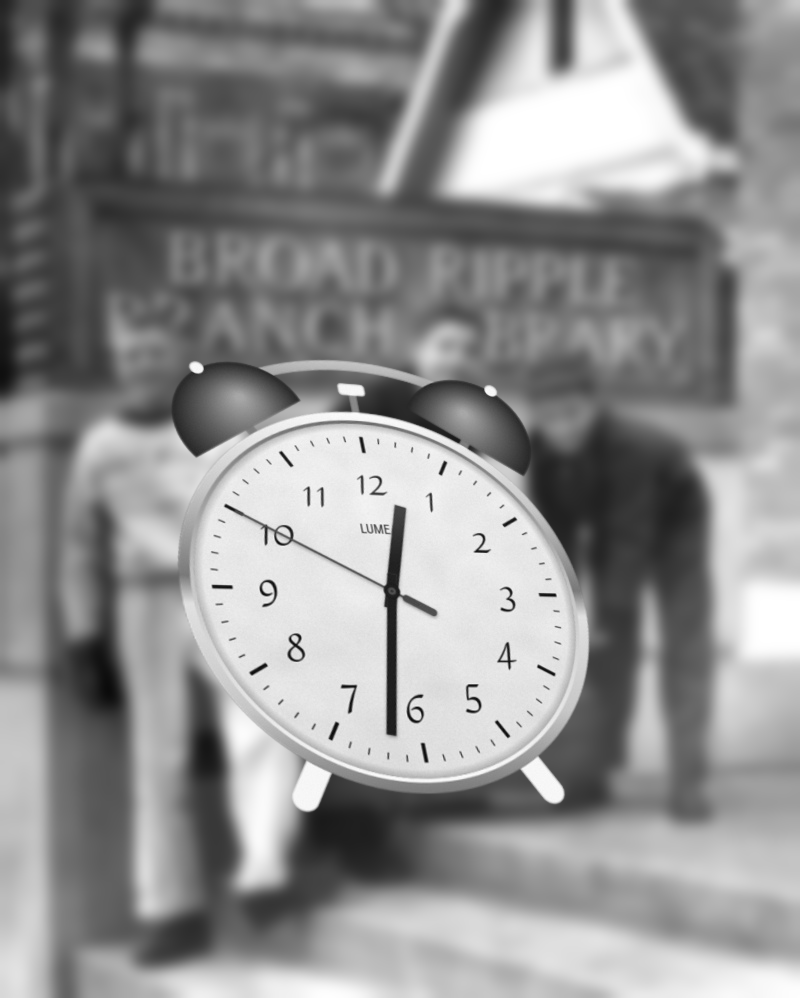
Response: 12:31:50
